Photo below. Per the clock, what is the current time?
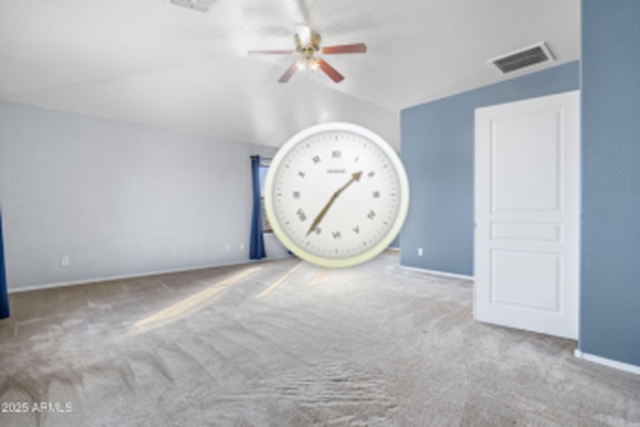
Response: 1:36
